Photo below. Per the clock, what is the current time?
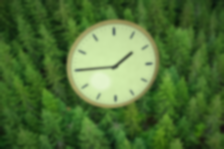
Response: 1:45
